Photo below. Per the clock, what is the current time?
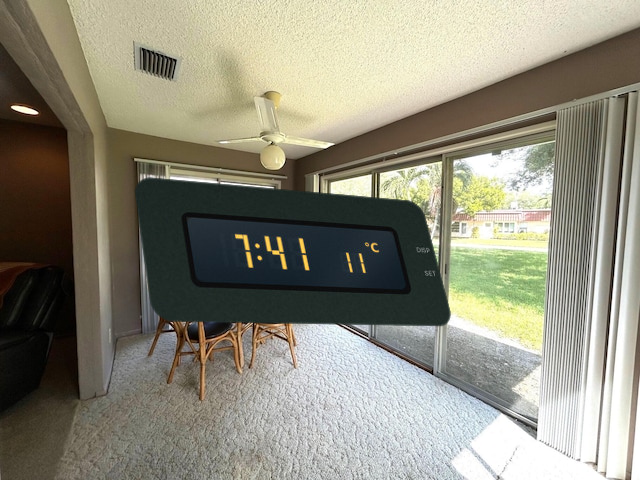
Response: 7:41
